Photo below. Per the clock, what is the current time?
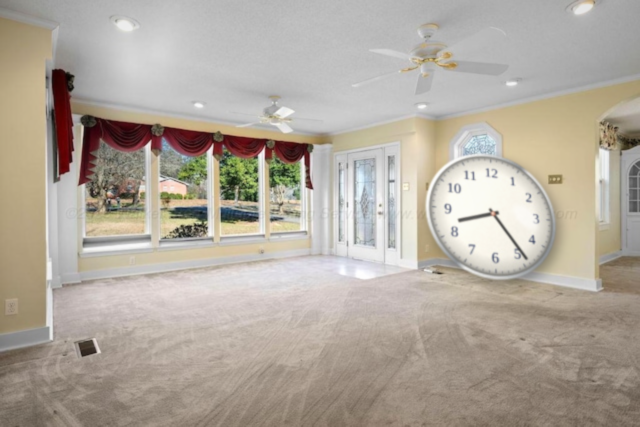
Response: 8:24
